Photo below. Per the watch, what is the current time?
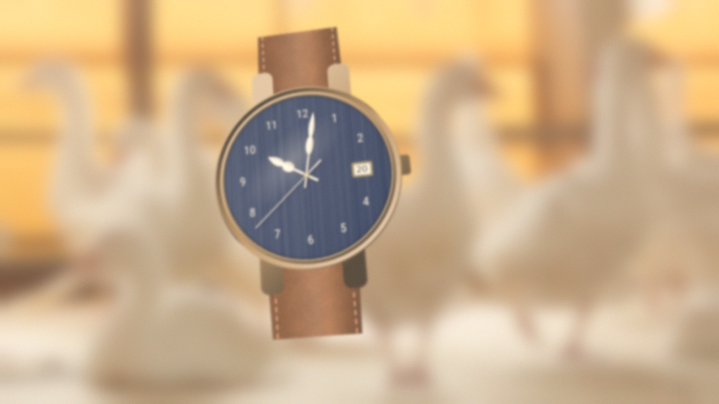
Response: 10:01:38
